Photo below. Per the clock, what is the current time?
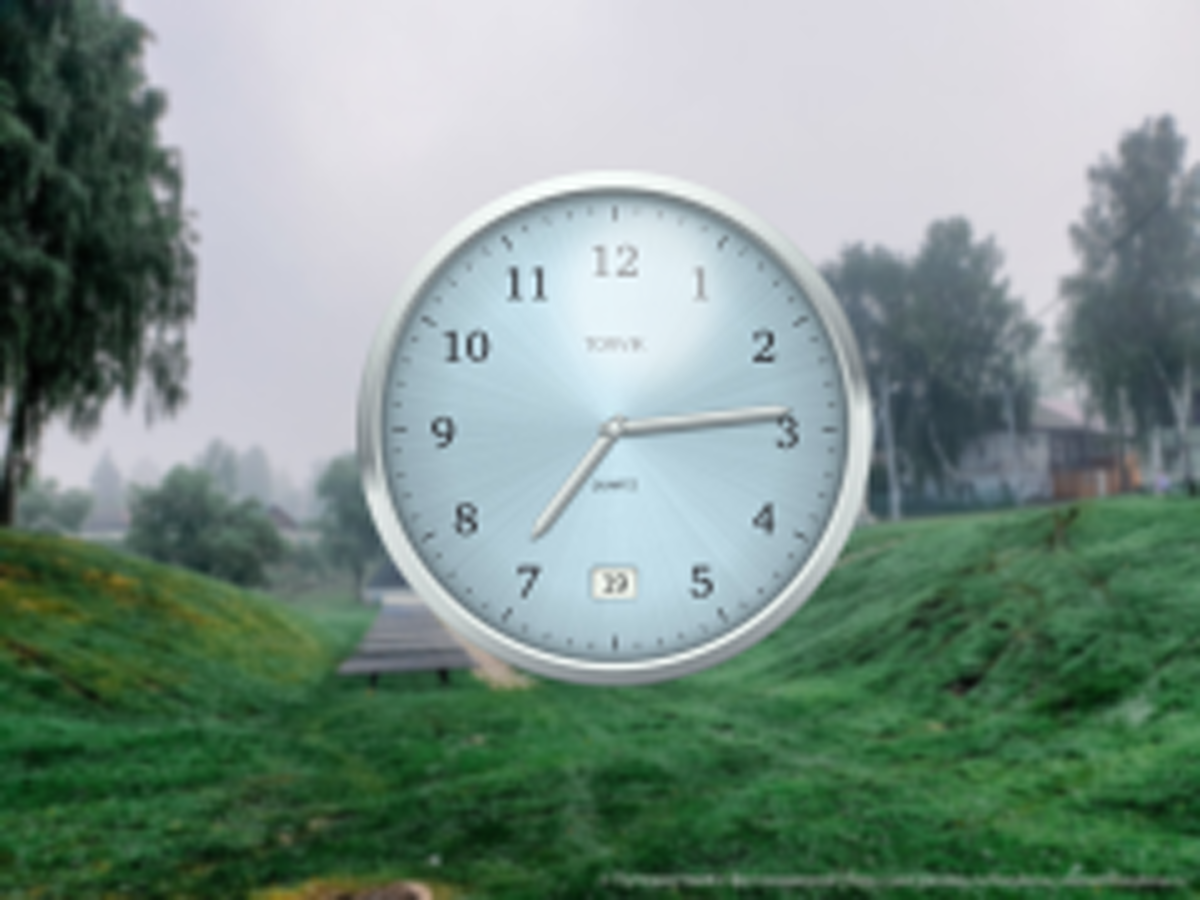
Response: 7:14
